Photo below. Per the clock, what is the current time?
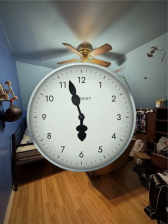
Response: 5:57
